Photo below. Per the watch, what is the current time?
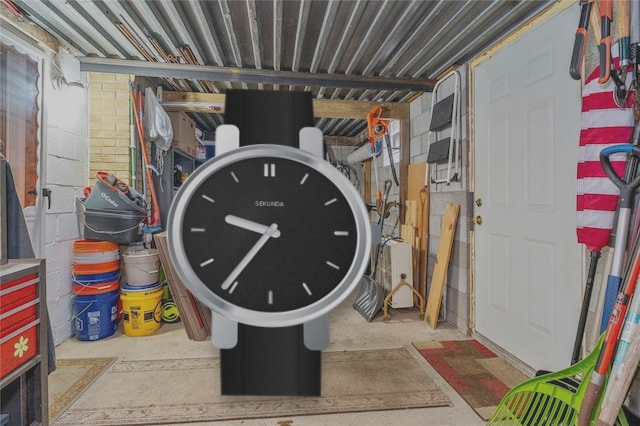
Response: 9:36
